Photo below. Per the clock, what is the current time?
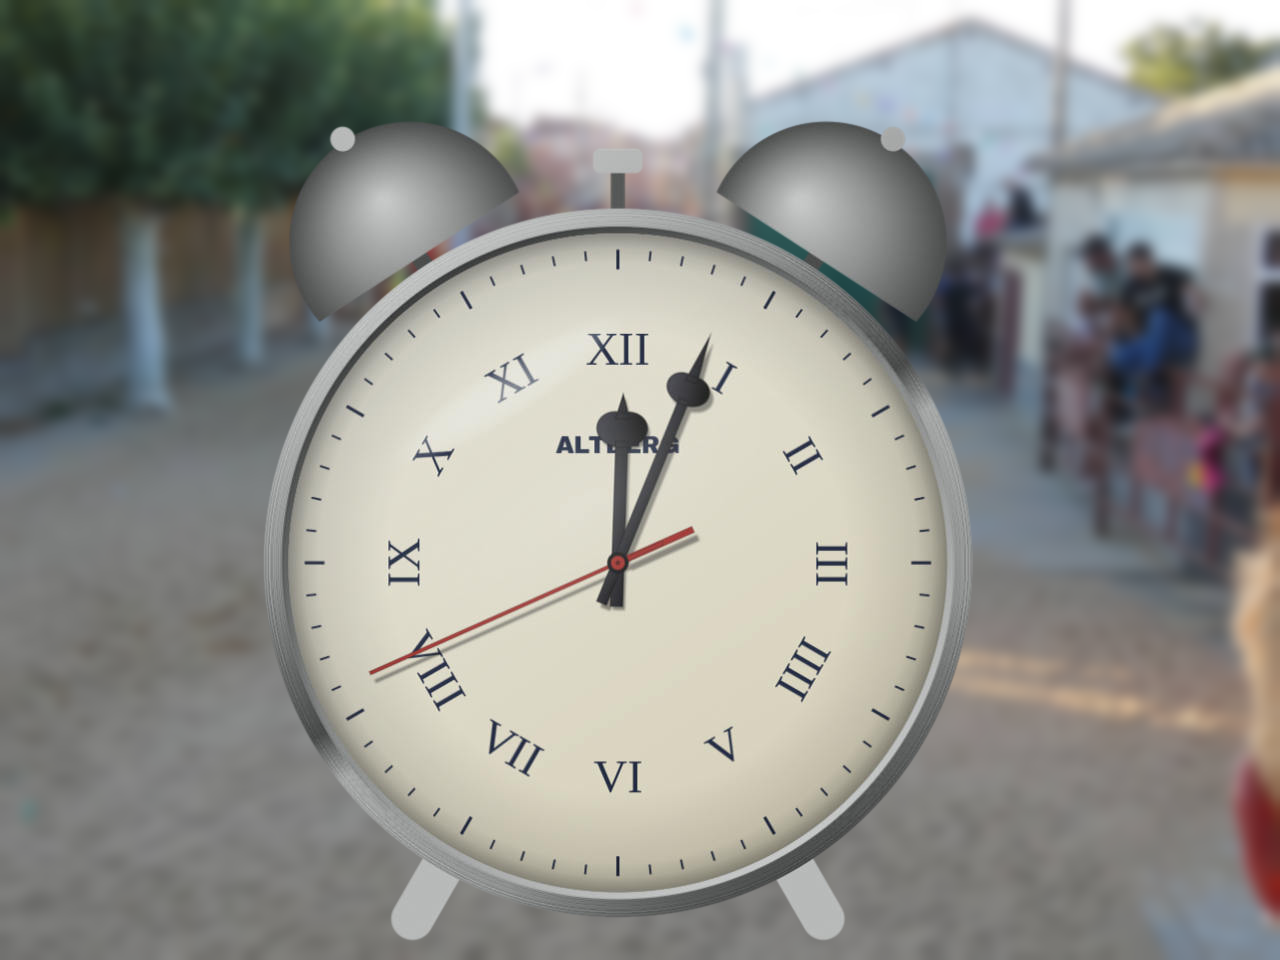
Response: 12:03:41
